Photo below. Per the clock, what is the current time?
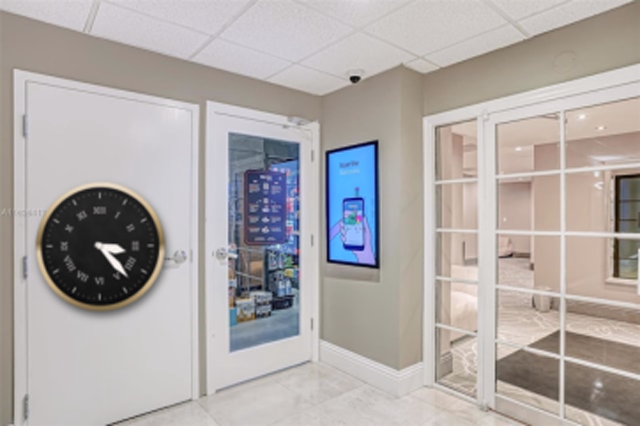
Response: 3:23
